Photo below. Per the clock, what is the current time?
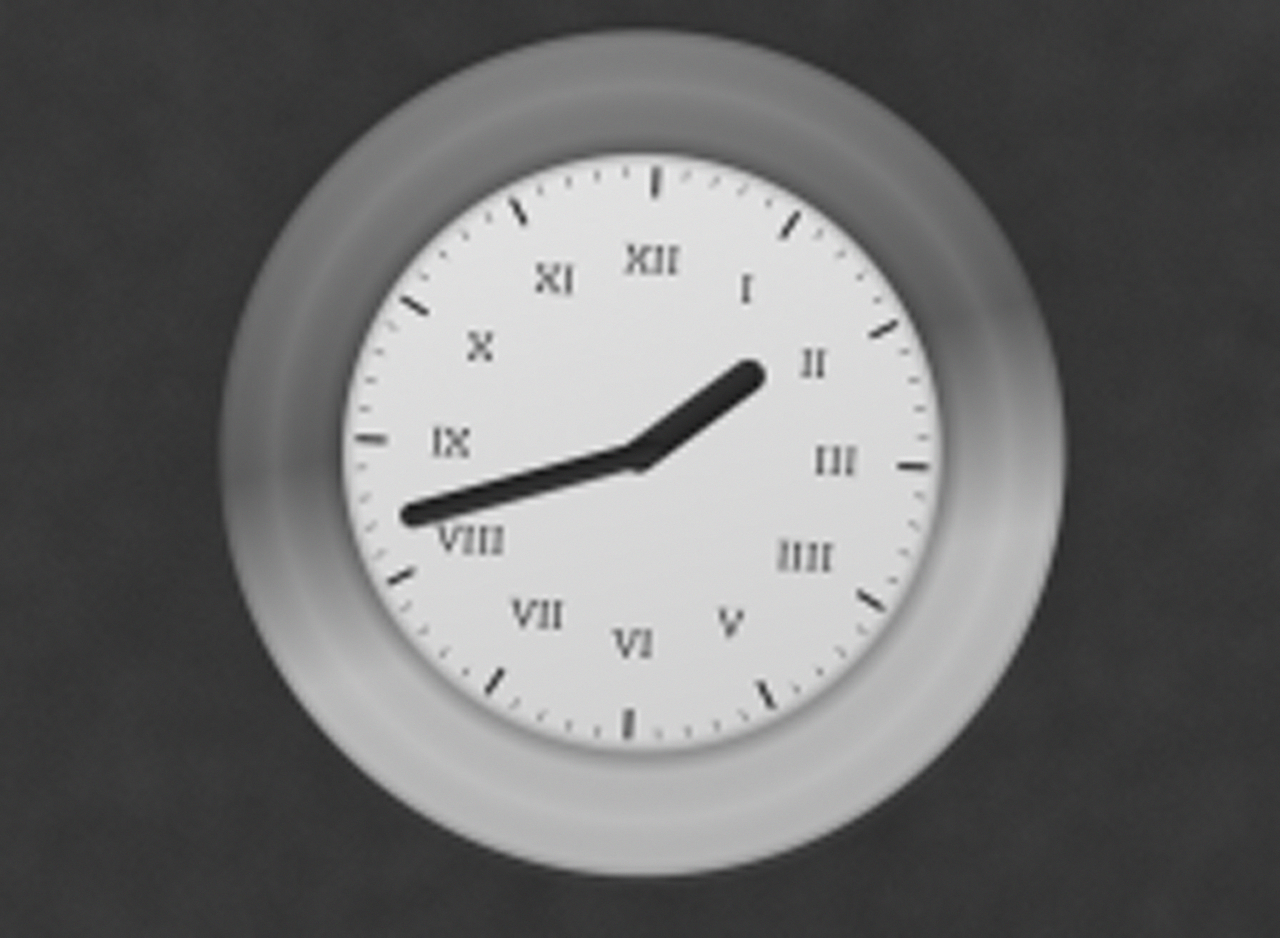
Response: 1:42
